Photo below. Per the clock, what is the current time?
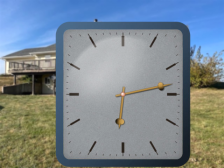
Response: 6:13
